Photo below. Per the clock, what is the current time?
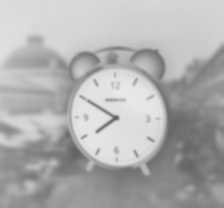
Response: 7:50
